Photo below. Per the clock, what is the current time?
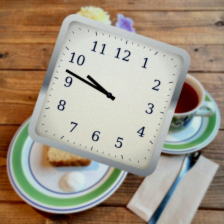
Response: 9:47
